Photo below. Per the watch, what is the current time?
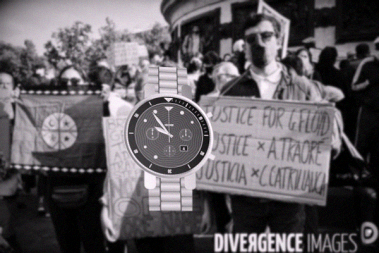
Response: 9:54
